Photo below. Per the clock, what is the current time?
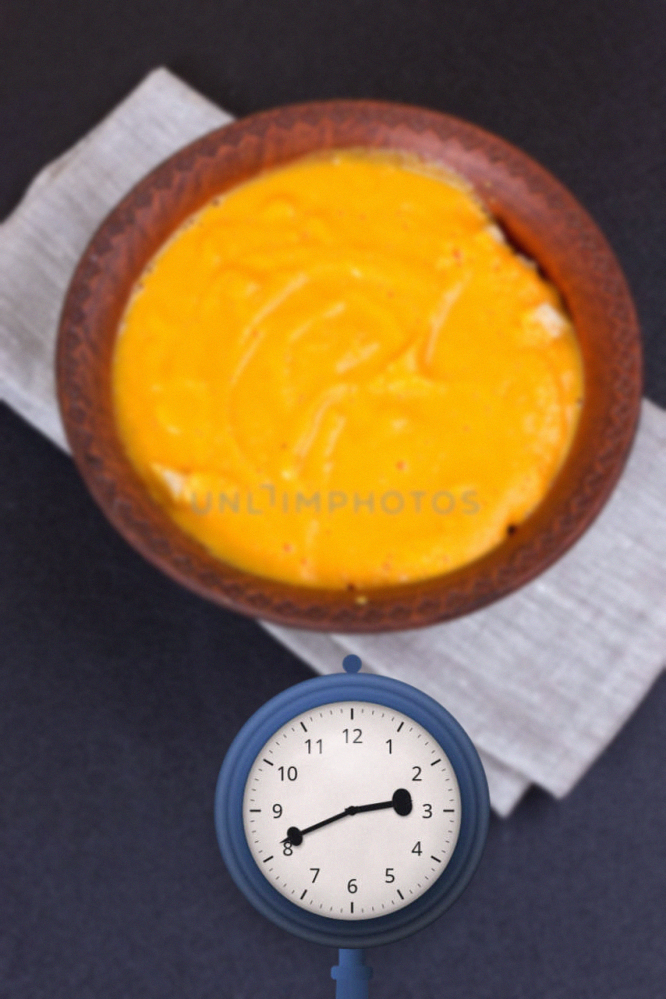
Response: 2:41
